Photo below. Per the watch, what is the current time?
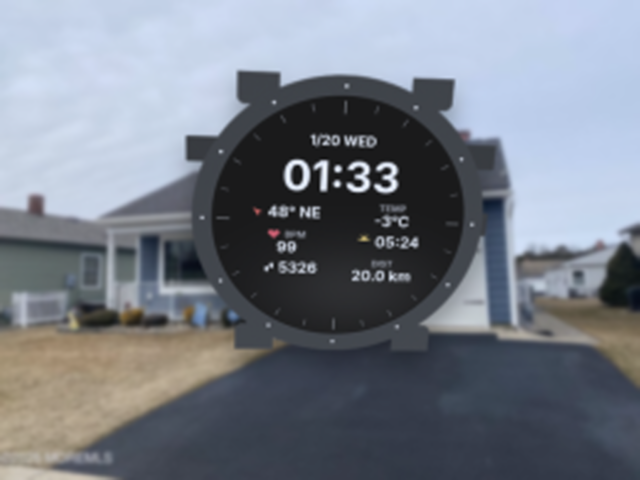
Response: 1:33
